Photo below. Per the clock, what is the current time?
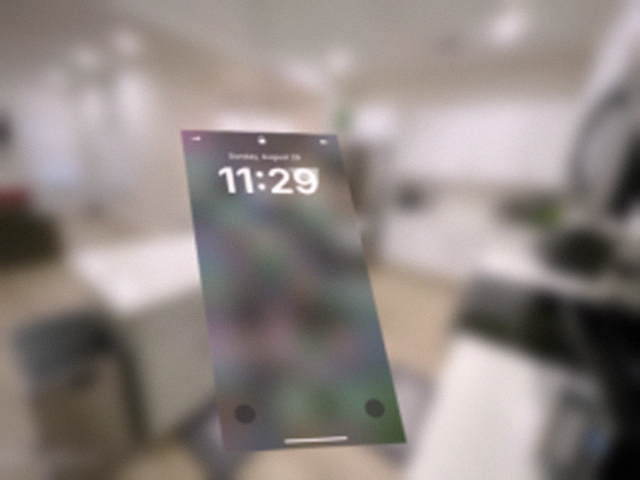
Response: 11:29
